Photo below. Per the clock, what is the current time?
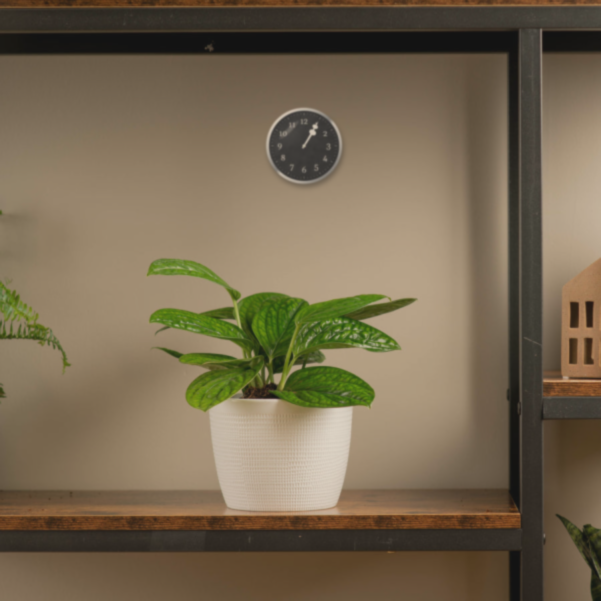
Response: 1:05
